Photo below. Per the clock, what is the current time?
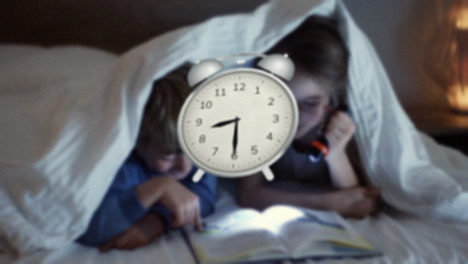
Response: 8:30
